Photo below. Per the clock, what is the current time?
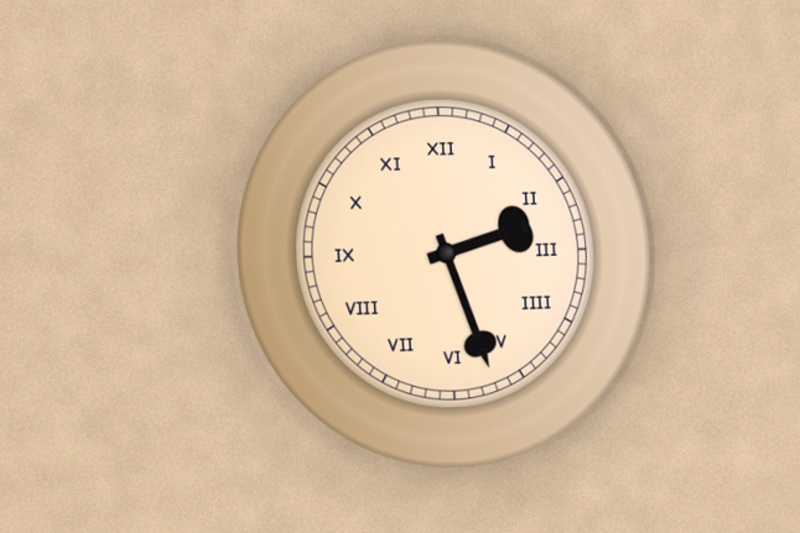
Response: 2:27
